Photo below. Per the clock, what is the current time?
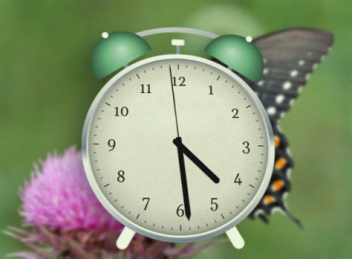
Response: 4:28:59
